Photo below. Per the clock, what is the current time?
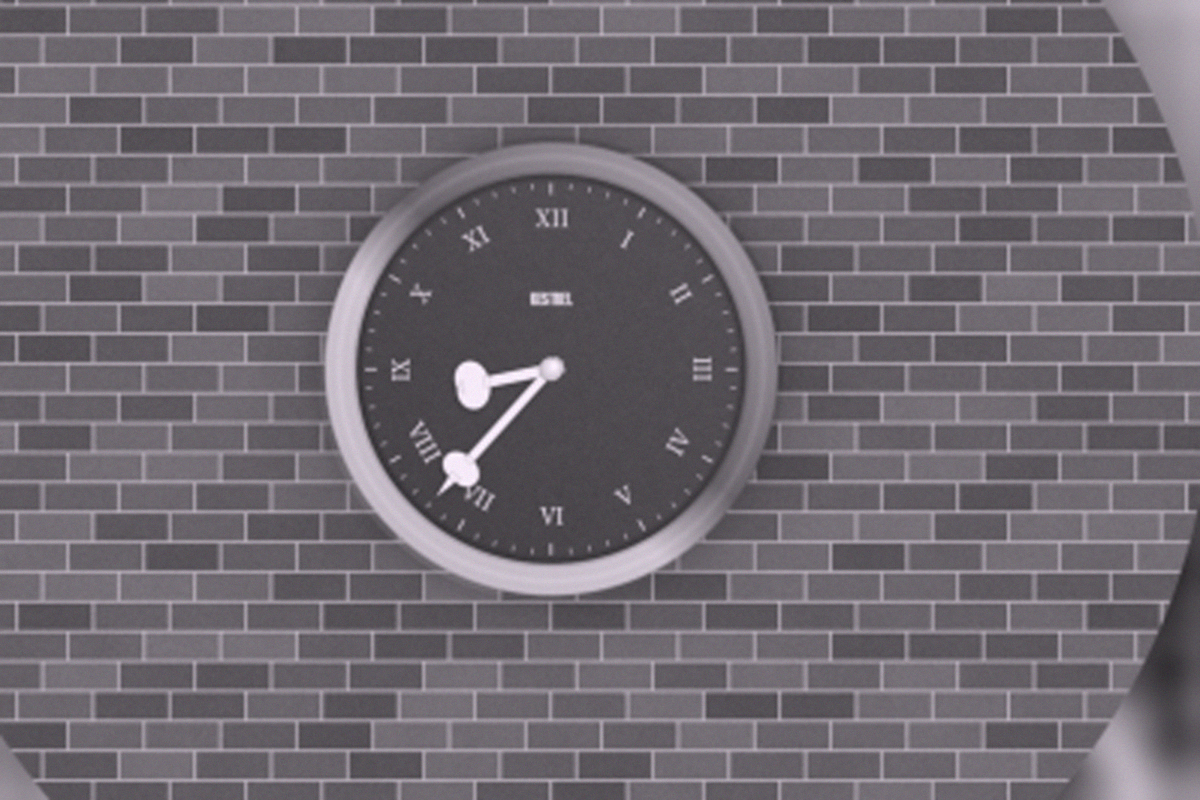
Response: 8:37
